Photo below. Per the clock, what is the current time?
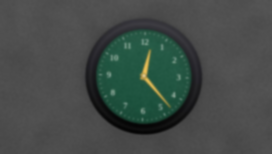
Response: 12:23
